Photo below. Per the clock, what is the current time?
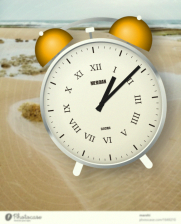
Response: 1:09
